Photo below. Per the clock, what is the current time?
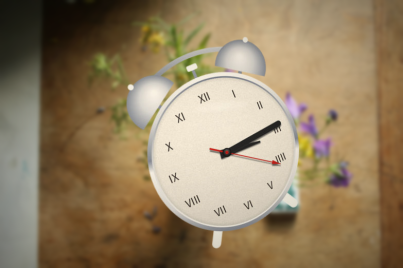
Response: 3:14:21
